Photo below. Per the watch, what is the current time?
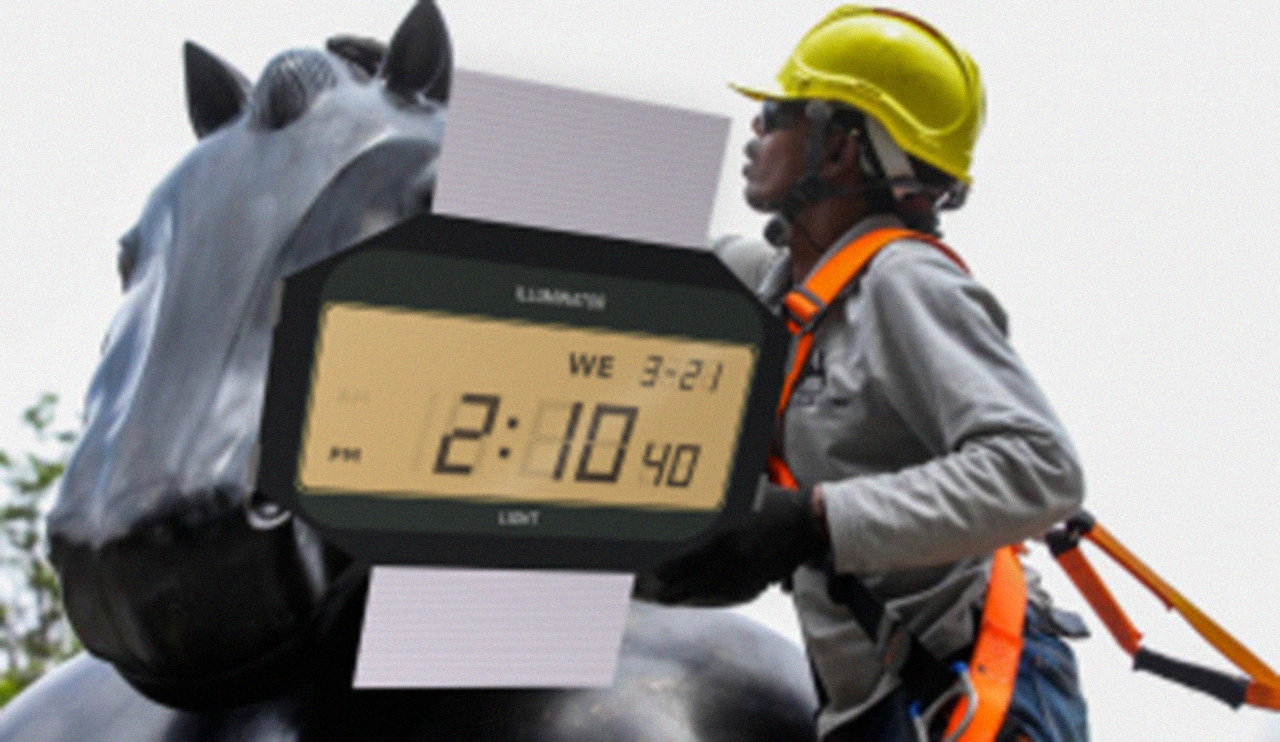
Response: 2:10:40
